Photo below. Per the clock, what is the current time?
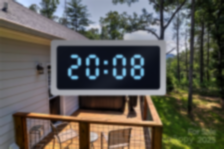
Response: 20:08
